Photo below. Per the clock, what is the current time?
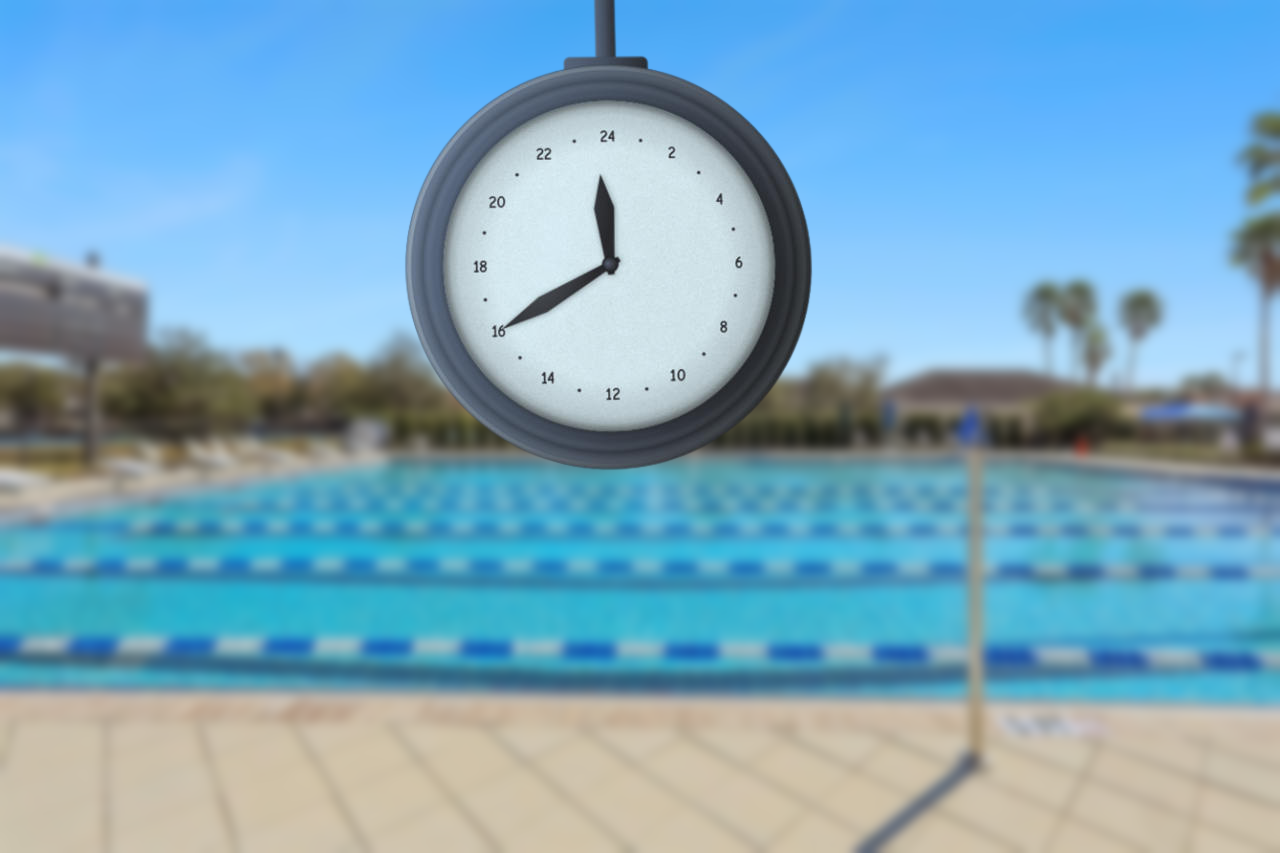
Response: 23:40
